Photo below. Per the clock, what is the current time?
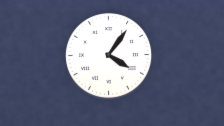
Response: 4:06
